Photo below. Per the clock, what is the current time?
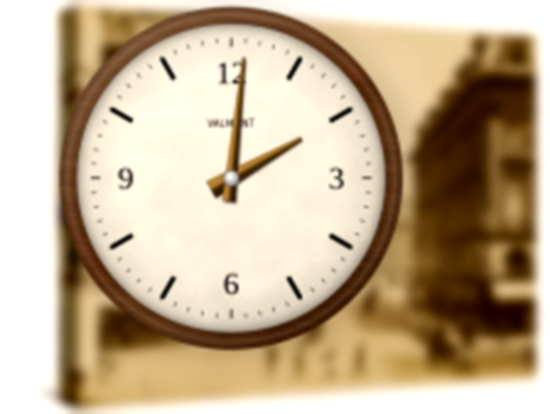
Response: 2:01
